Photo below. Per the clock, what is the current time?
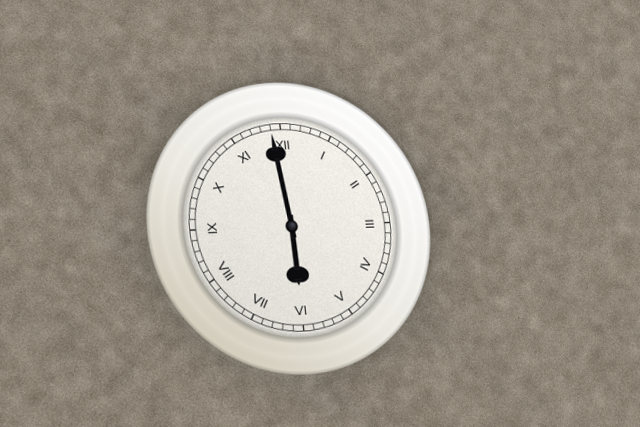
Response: 5:59
